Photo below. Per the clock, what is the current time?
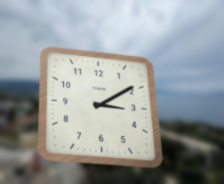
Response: 3:09
